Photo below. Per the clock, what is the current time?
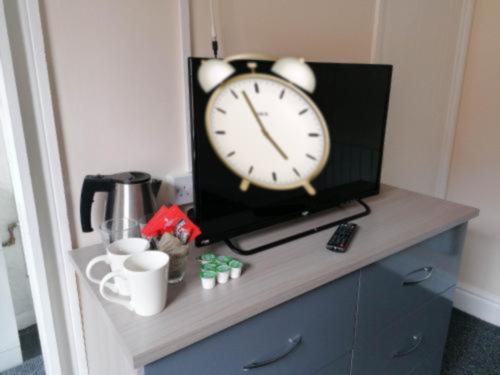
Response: 4:57
